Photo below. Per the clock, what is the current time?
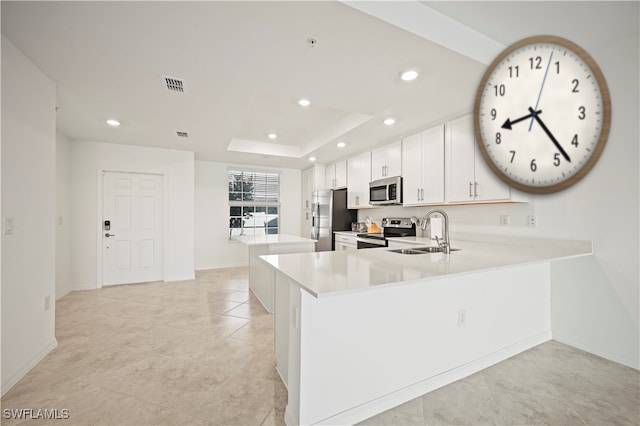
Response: 8:23:03
